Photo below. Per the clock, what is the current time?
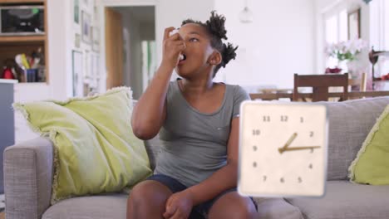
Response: 1:14
